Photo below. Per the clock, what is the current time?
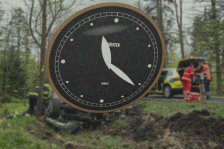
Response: 11:21
